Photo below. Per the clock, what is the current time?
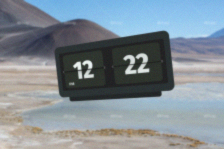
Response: 12:22
